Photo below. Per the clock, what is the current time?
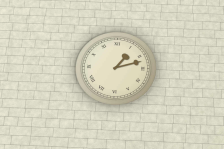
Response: 1:12
